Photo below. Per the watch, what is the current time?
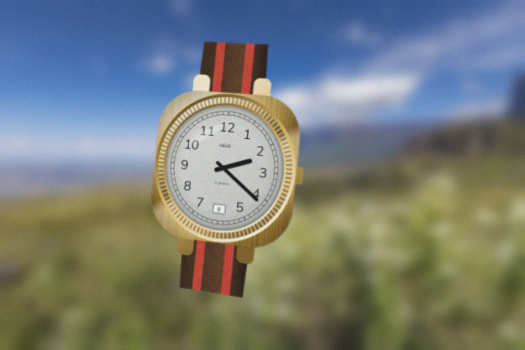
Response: 2:21
